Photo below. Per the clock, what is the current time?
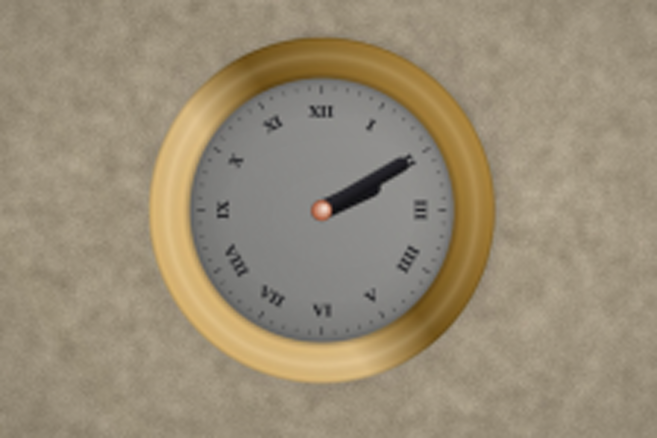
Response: 2:10
